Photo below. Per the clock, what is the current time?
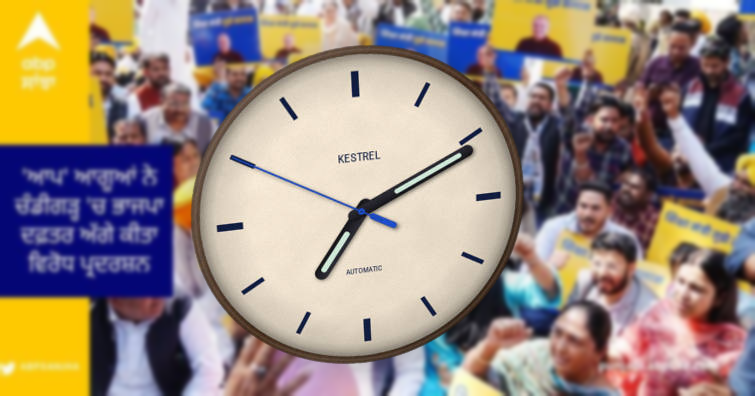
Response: 7:10:50
